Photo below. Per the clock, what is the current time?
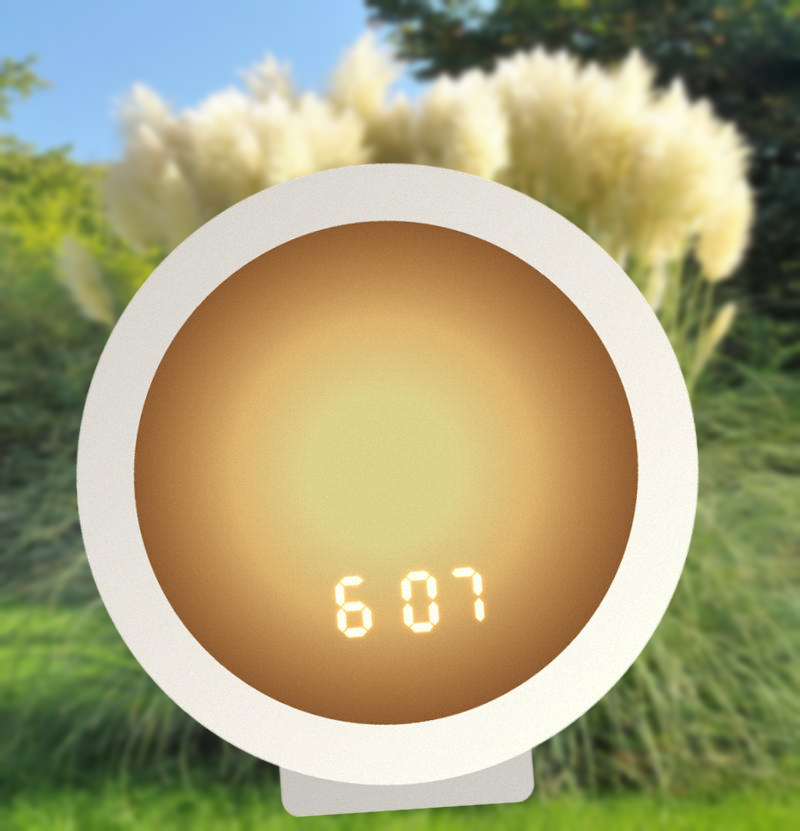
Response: 6:07
